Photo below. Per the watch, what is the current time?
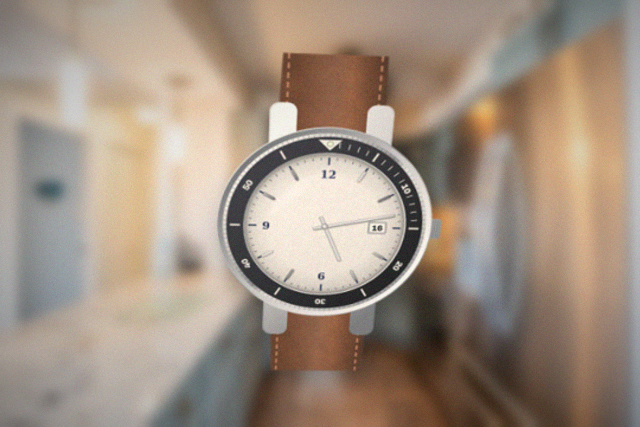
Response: 5:13
